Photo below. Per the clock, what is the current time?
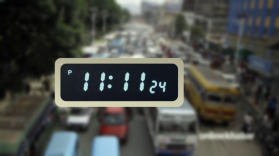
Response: 11:11:24
